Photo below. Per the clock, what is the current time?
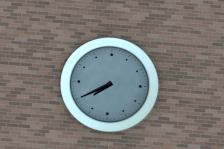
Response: 7:40
